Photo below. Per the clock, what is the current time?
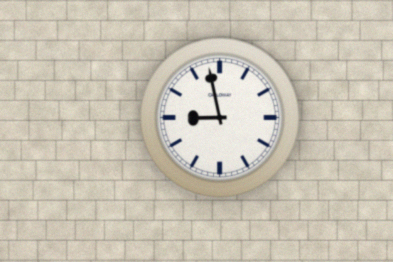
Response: 8:58
